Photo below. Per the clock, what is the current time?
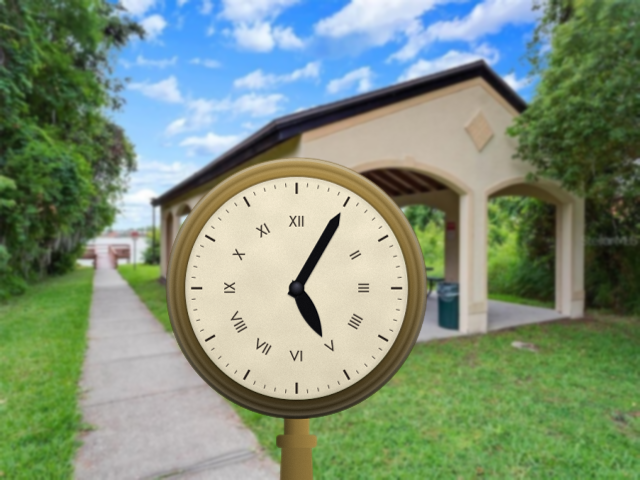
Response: 5:05
